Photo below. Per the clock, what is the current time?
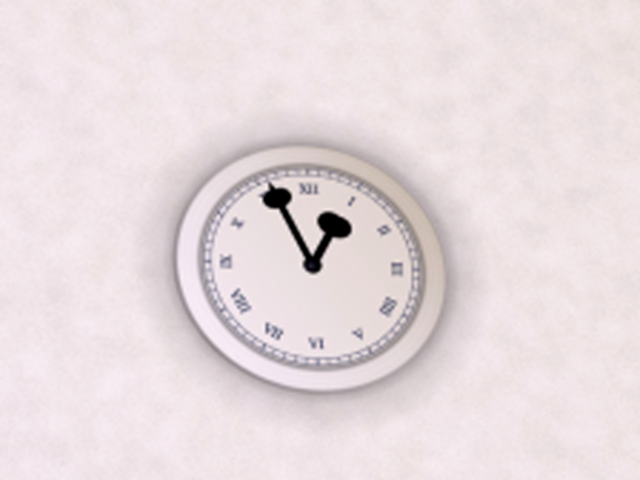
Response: 12:56
